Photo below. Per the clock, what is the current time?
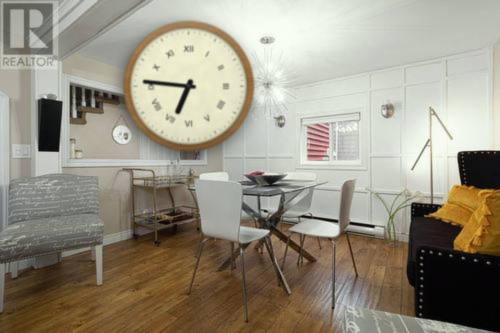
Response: 6:46
